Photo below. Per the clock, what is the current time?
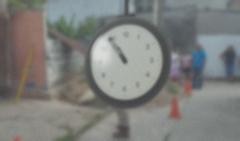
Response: 10:54
